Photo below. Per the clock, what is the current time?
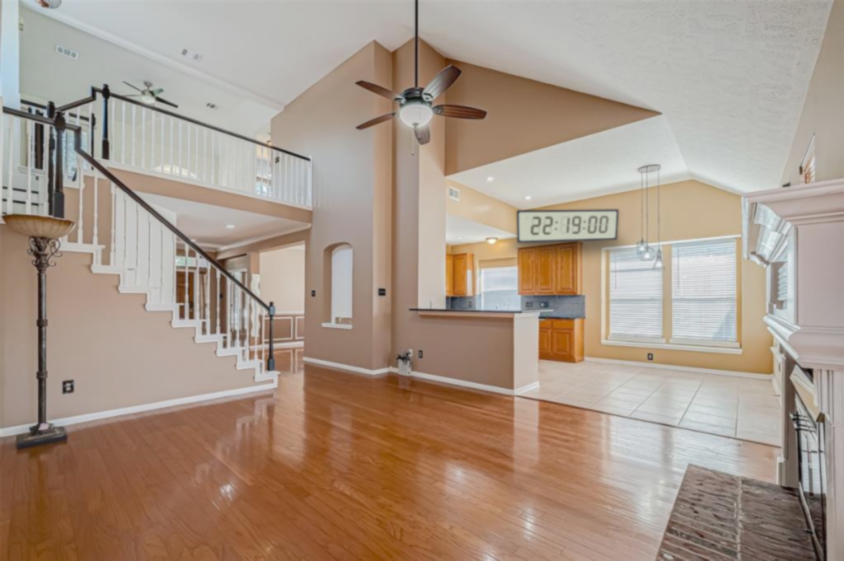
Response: 22:19:00
